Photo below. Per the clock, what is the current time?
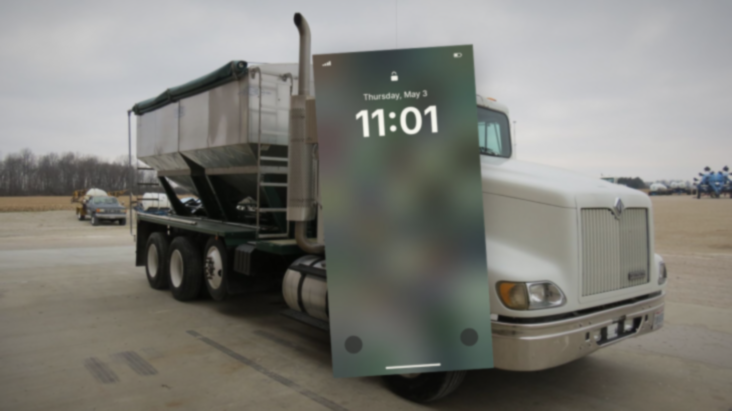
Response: 11:01
